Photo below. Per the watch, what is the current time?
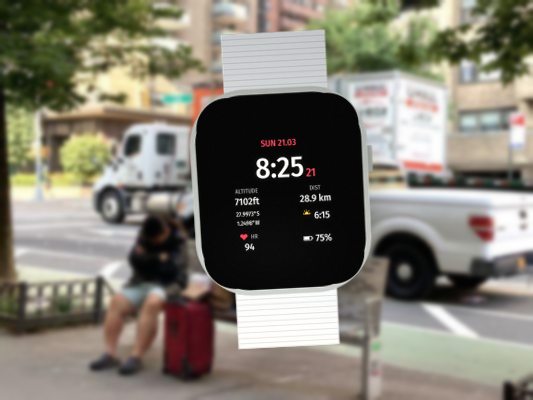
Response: 8:25:21
